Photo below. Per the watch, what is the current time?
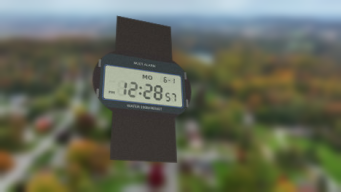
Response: 12:28:57
